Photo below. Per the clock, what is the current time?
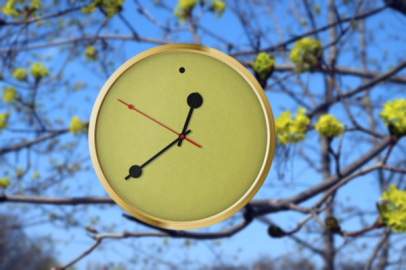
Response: 12:38:50
